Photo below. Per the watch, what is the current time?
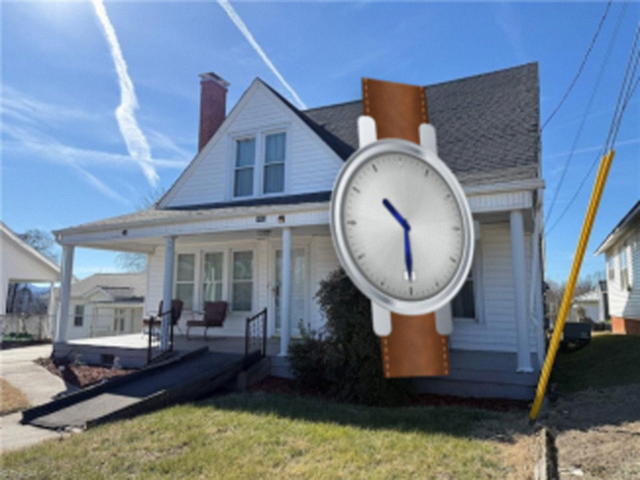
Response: 10:30
